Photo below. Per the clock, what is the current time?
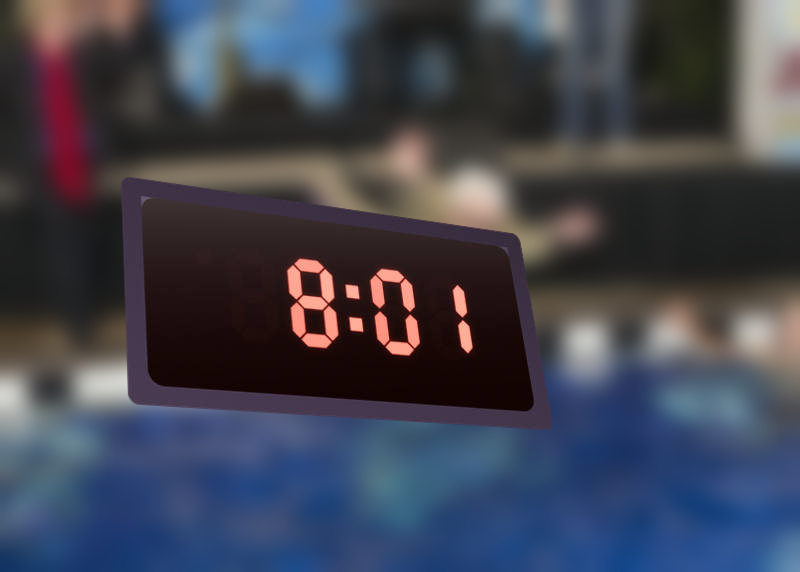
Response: 8:01
